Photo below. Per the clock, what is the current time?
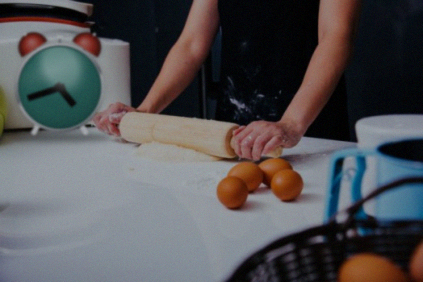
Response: 4:42
